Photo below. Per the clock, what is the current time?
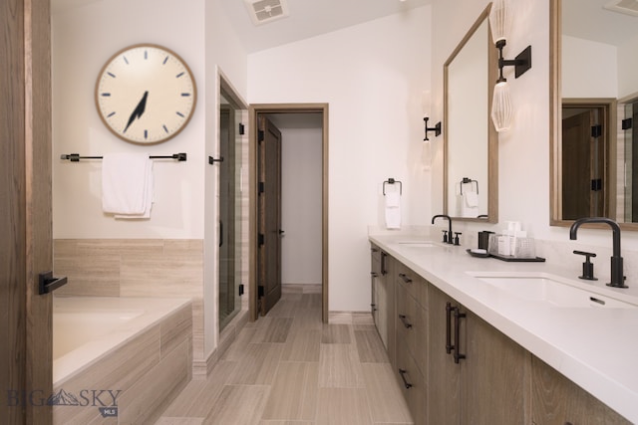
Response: 6:35
